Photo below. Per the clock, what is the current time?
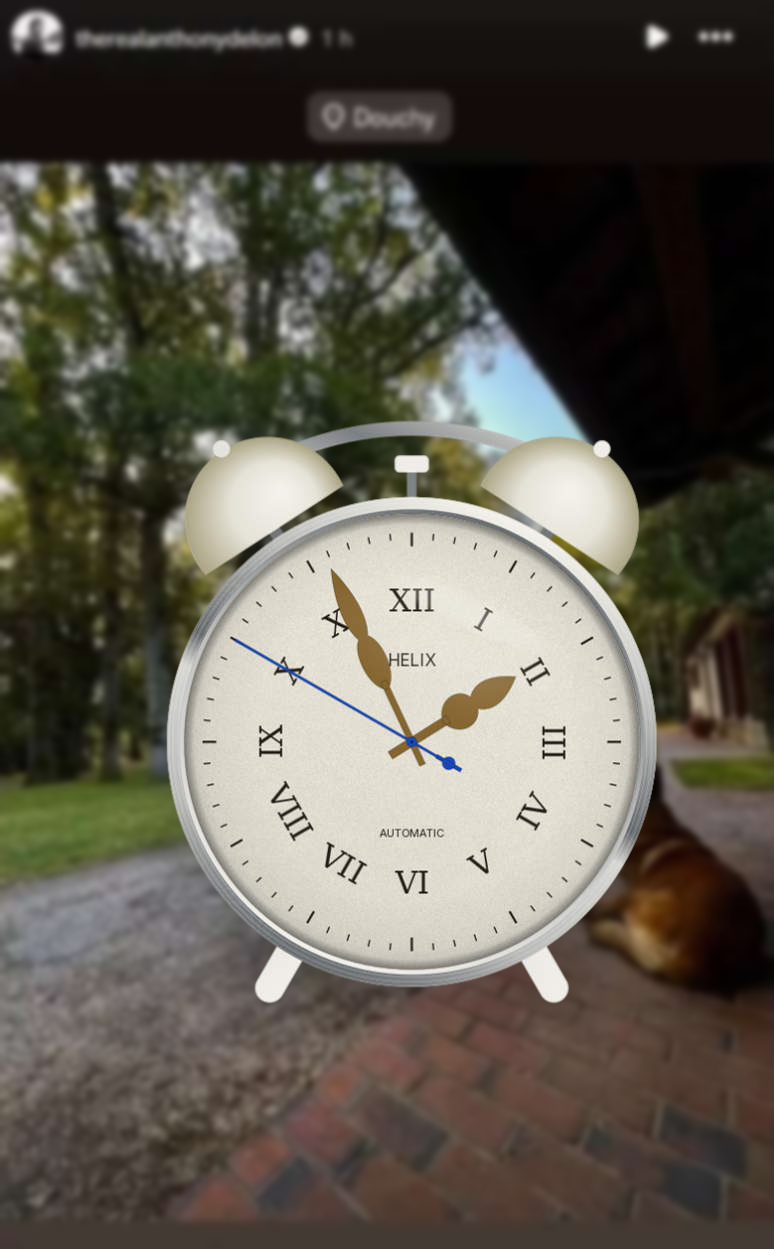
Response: 1:55:50
